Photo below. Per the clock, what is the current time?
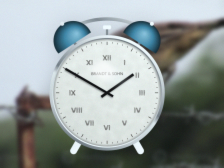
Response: 1:50
